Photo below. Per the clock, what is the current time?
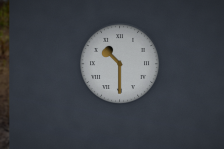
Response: 10:30
